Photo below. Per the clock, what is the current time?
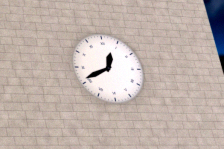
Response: 12:41
